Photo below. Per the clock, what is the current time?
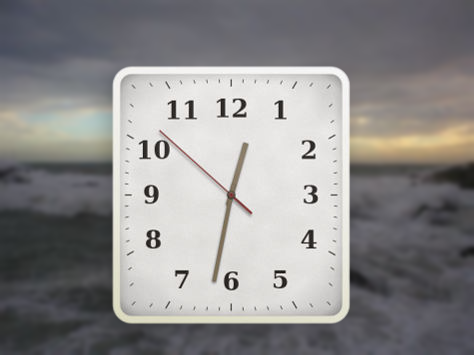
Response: 12:31:52
